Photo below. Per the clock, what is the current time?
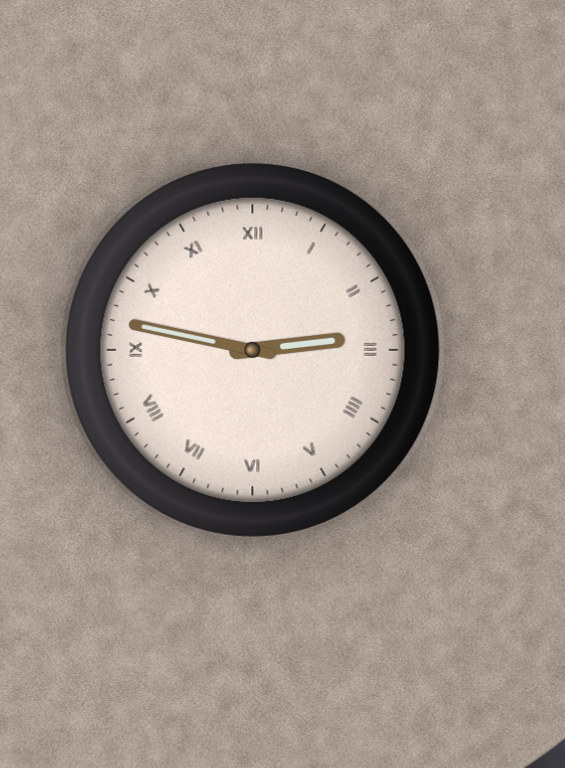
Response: 2:47
